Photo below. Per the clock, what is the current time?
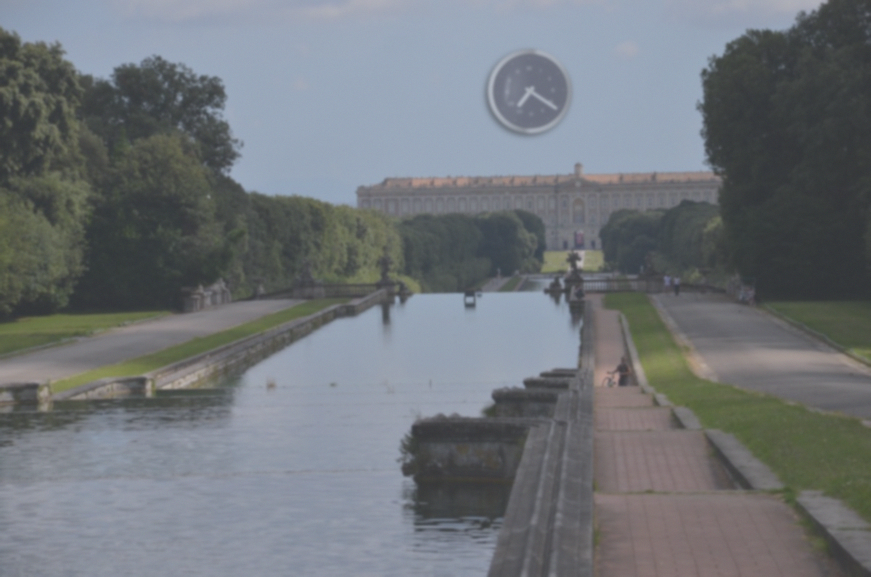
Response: 7:21
